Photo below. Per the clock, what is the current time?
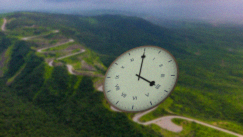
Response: 4:00
